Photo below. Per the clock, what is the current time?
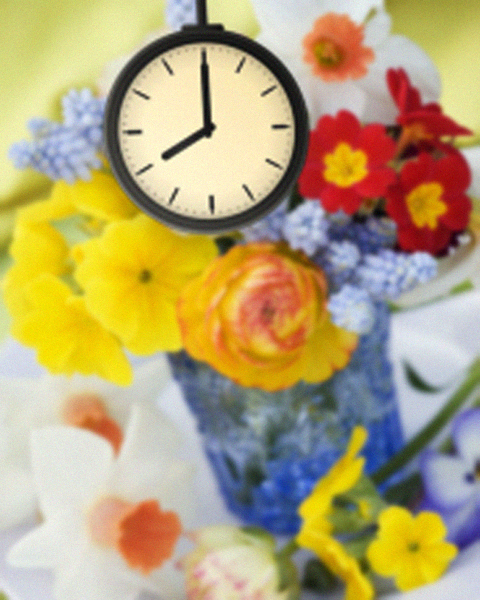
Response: 8:00
